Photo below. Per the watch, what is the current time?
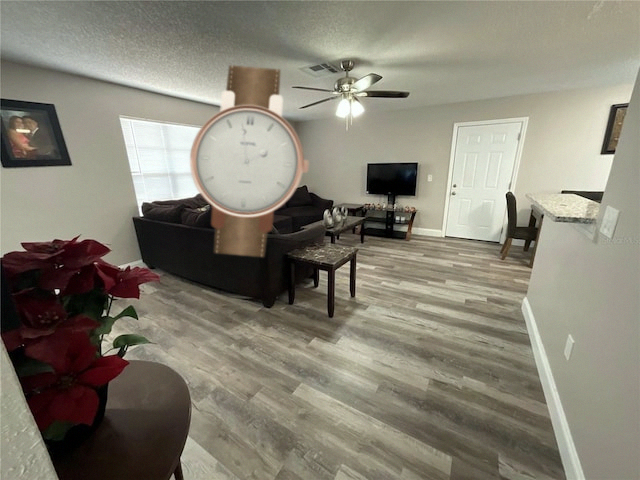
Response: 1:58
